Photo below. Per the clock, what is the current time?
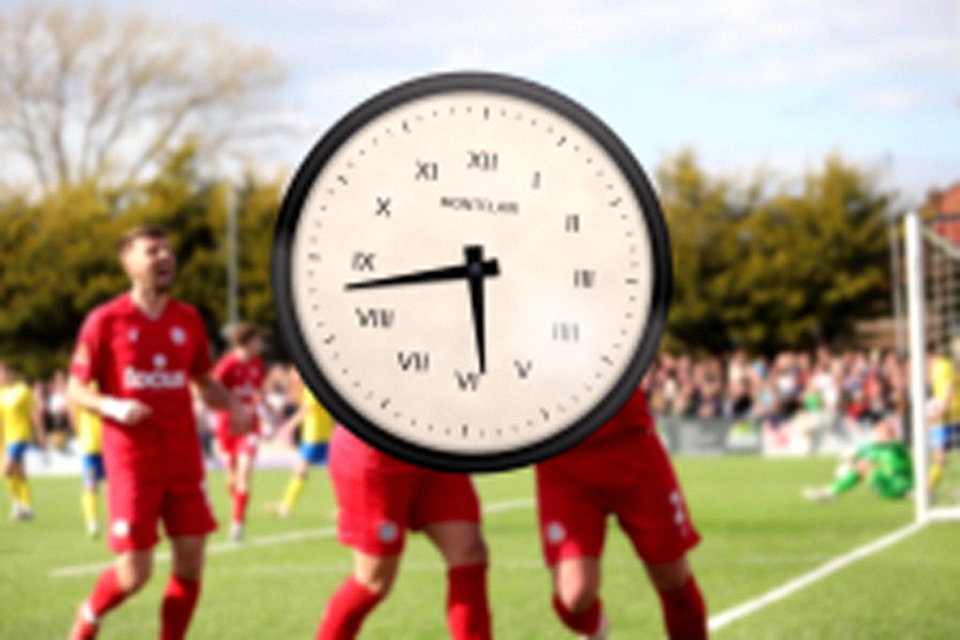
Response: 5:43
